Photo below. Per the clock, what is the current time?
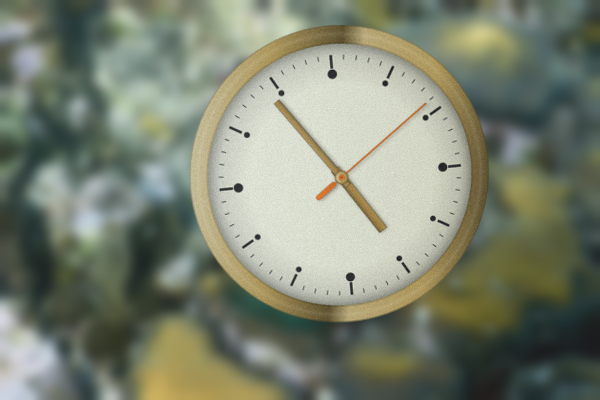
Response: 4:54:09
